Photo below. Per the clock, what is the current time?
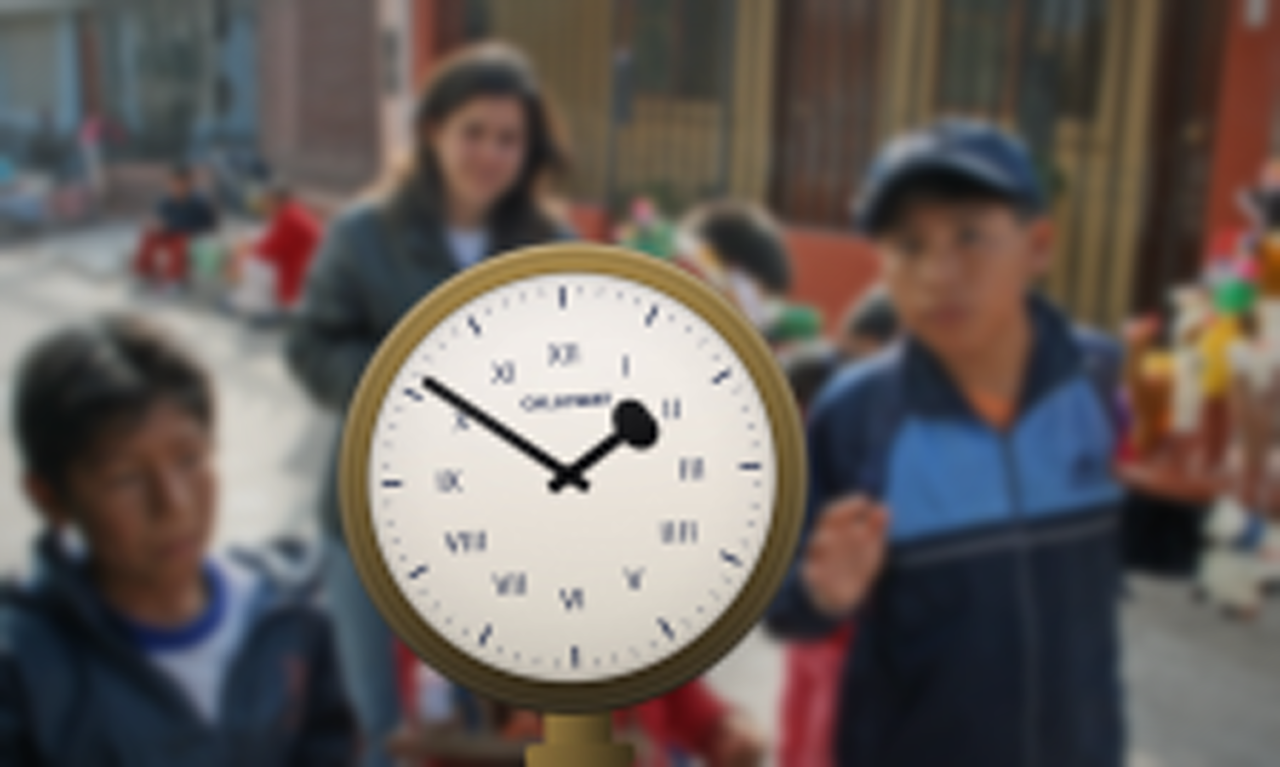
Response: 1:51
